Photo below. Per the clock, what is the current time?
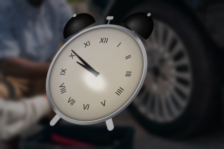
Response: 9:51
